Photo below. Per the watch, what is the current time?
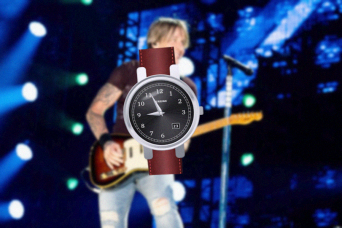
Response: 8:56
